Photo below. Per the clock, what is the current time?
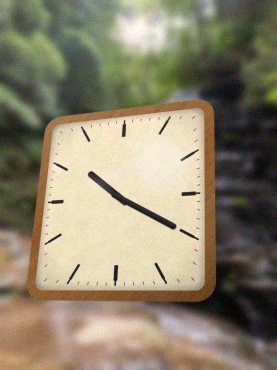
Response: 10:20
